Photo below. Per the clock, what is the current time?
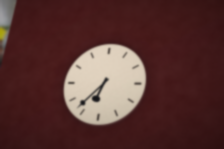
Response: 6:37
